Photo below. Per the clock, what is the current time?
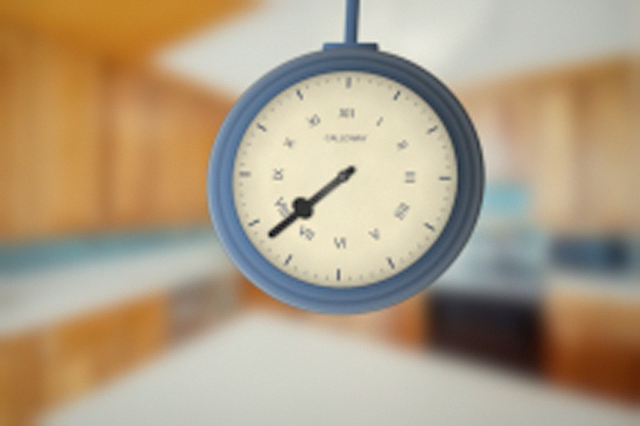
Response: 7:38
